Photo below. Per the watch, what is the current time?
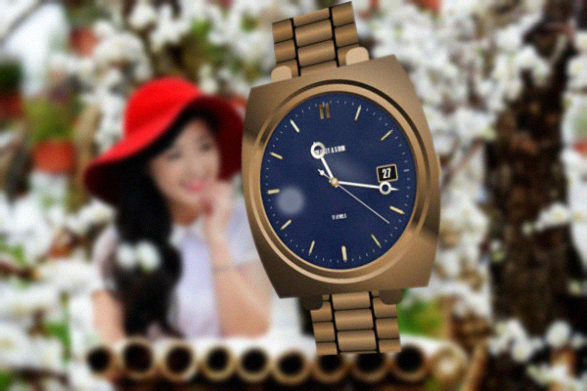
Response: 11:17:22
